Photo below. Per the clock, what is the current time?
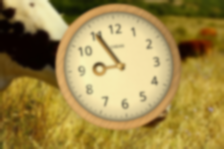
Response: 8:55
